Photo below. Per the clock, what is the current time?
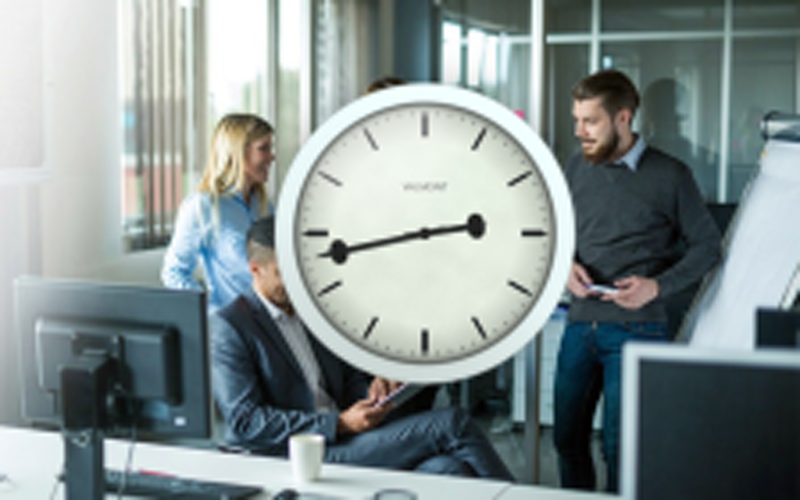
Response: 2:43
